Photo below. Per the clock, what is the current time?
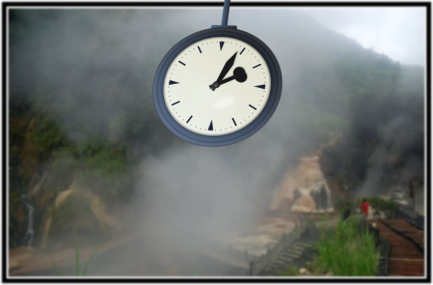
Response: 2:04
